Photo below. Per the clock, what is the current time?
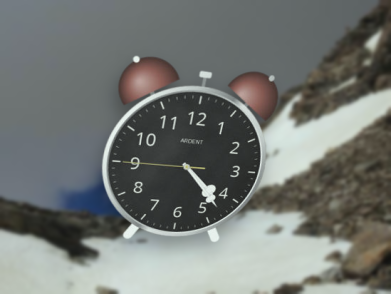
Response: 4:22:45
